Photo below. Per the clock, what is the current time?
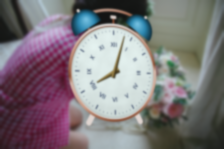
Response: 8:03
